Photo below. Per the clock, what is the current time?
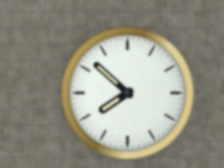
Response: 7:52
